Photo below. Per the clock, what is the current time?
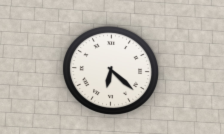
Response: 6:22
